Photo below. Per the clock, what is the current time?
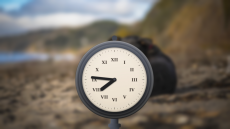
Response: 7:46
